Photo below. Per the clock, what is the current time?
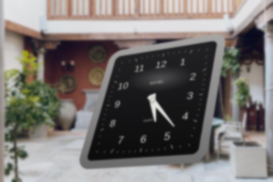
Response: 5:23
